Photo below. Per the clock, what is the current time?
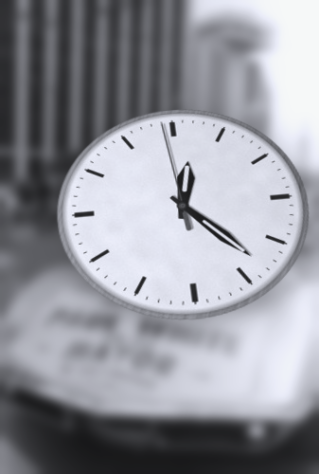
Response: 12:22:59
